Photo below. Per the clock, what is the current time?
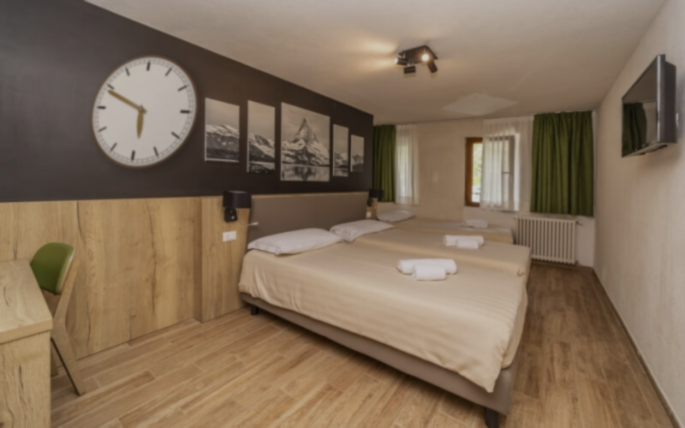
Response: 5:49
